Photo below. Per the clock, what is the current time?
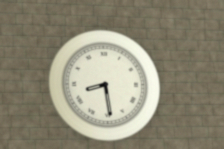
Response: 8:29
